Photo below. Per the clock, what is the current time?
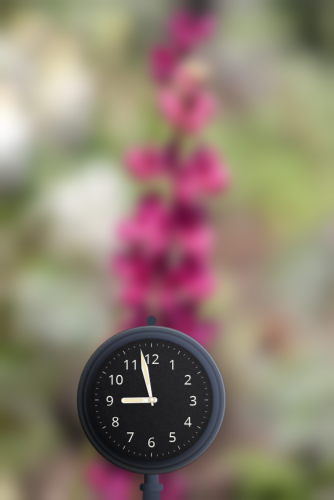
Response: 8:58
